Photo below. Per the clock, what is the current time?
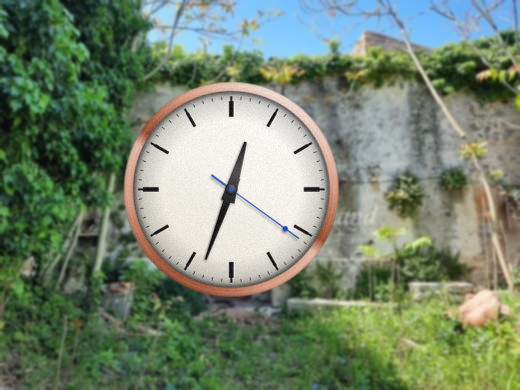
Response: 12:33:21
